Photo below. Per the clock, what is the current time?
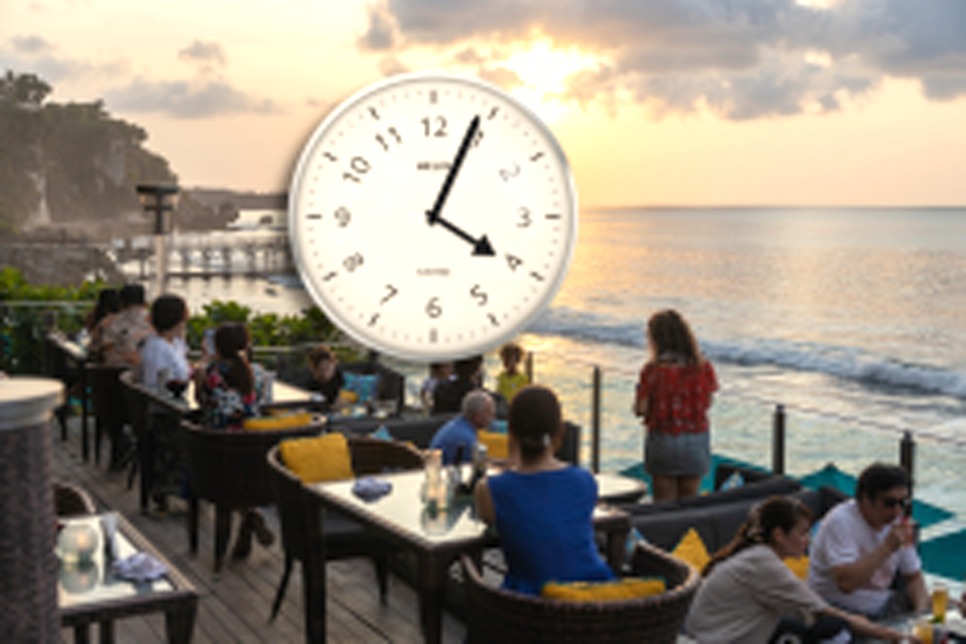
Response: 4:04
